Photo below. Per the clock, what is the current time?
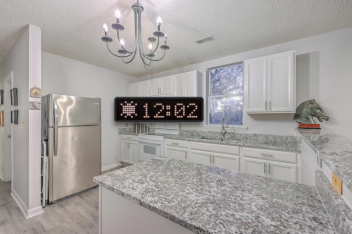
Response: 12:02
